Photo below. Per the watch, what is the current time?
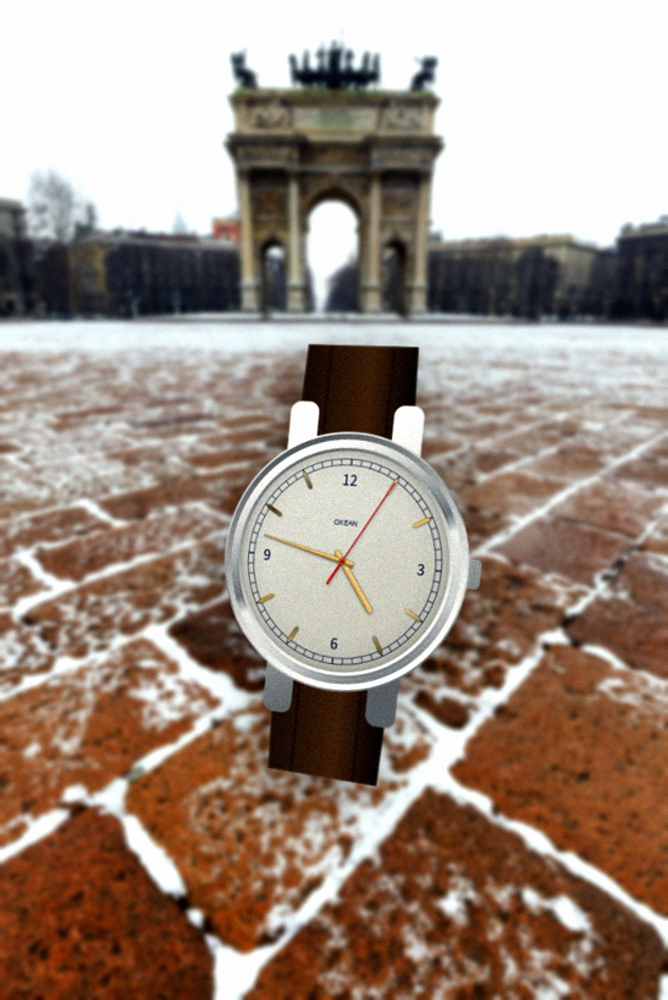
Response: 4:47:05
